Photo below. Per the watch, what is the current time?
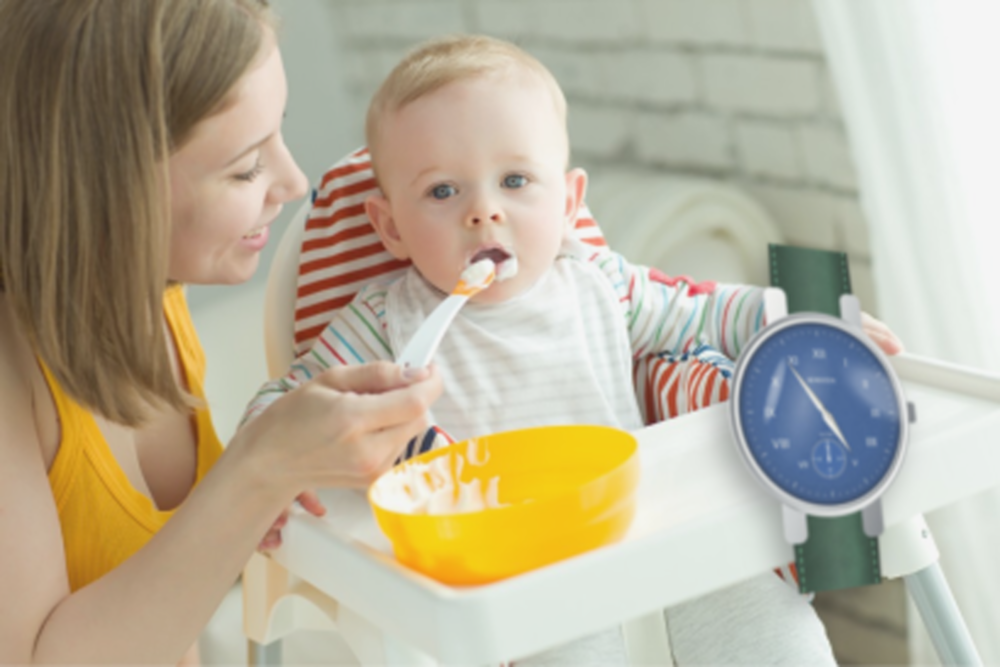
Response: 4:54
